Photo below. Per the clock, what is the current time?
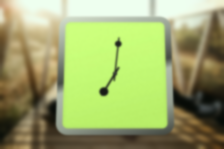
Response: 7:01
